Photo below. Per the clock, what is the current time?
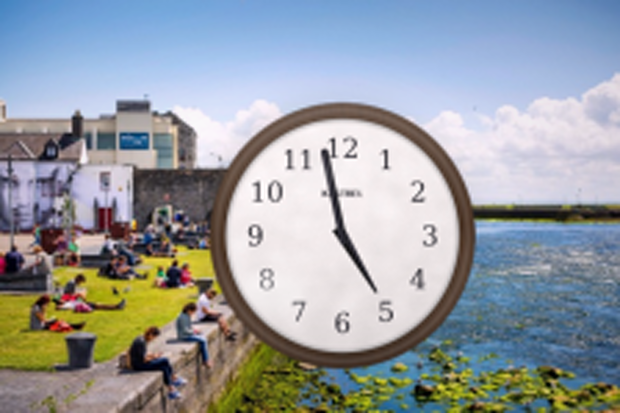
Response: 4:58
